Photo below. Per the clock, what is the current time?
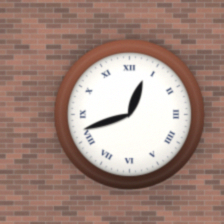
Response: 12:42
